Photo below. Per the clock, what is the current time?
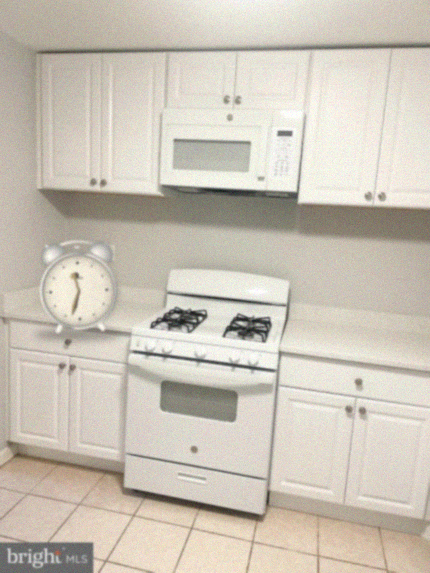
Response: 11:33
